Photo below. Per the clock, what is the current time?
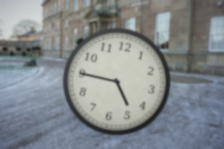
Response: 4:45
